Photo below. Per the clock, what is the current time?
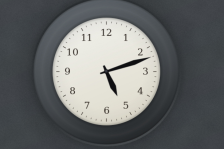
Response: 5:12
